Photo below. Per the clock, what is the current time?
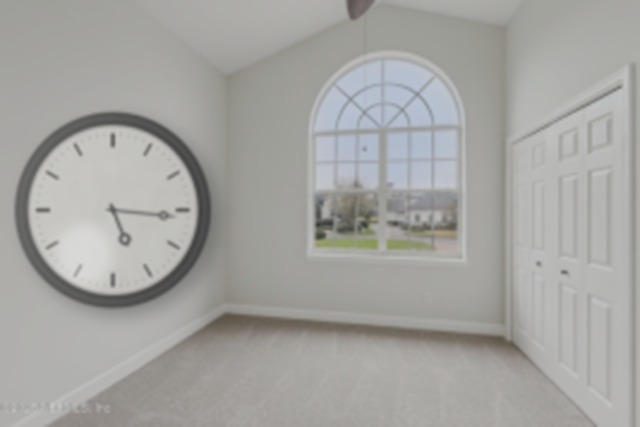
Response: 5:16
